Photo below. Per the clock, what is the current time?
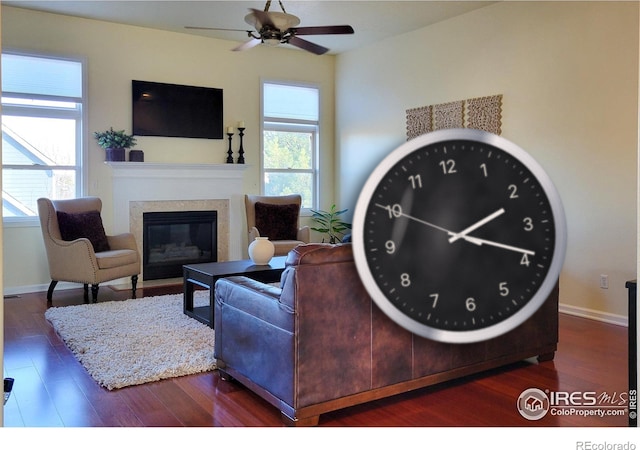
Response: 2:18:50
